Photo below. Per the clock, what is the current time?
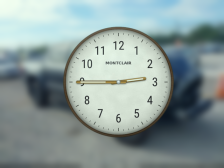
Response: 2:45
